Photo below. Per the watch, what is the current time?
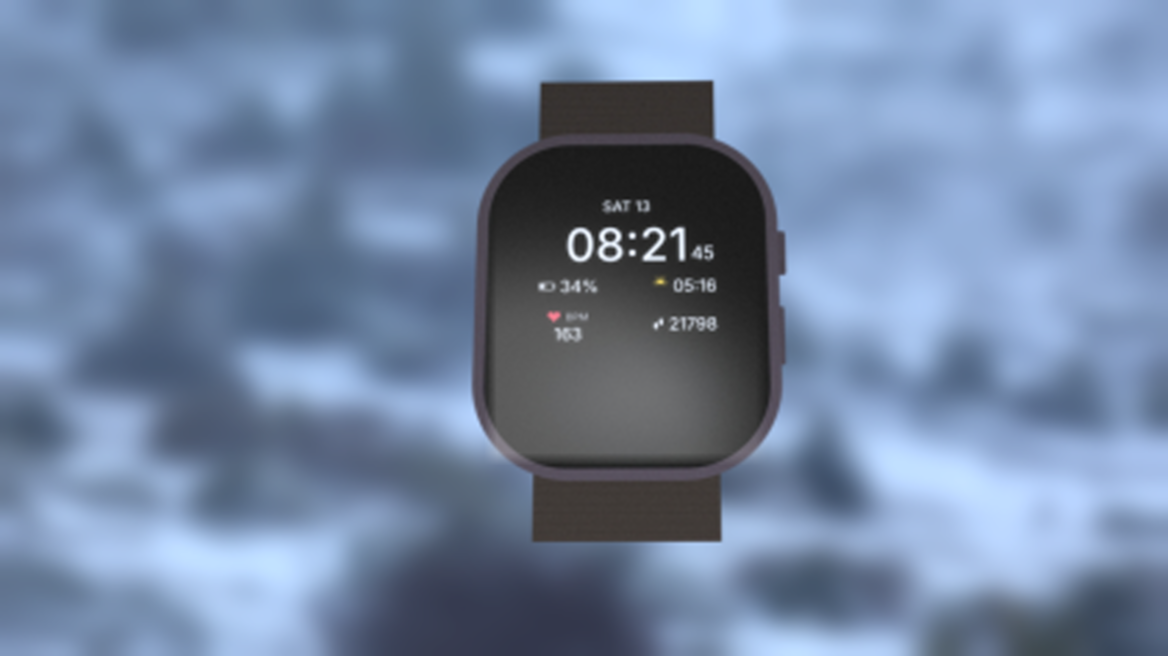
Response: 8:21
